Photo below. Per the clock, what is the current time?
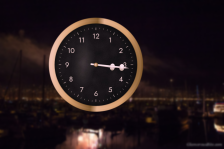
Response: 3:16
